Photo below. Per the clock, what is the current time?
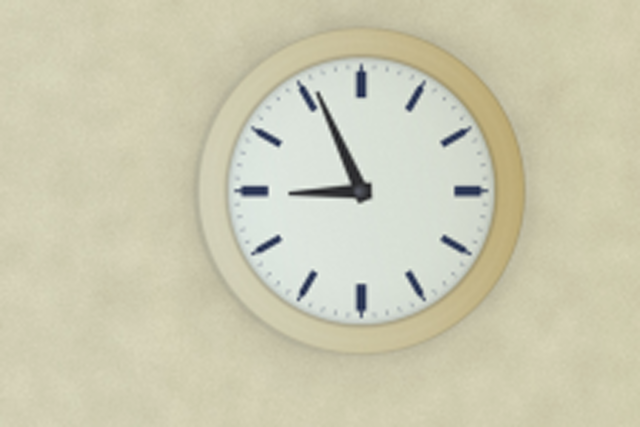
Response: 8:56
